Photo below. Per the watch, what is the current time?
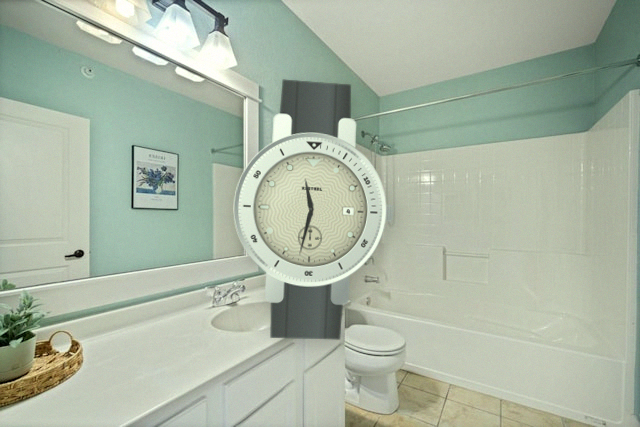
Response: 11:32
